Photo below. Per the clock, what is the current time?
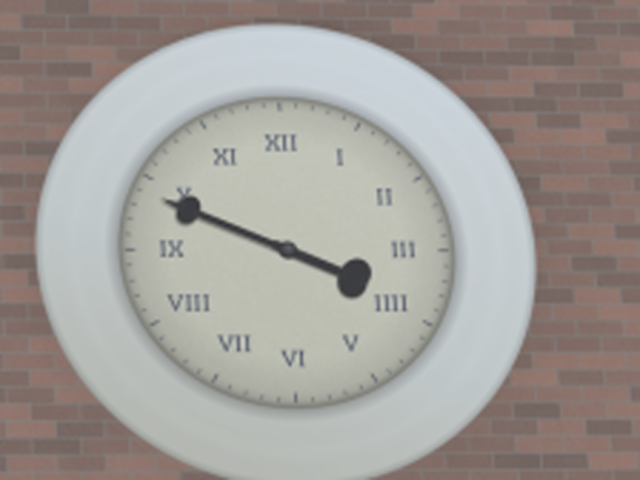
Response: 3:49
